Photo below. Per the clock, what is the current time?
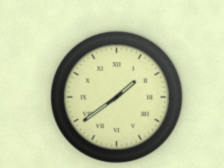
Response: 1:39
